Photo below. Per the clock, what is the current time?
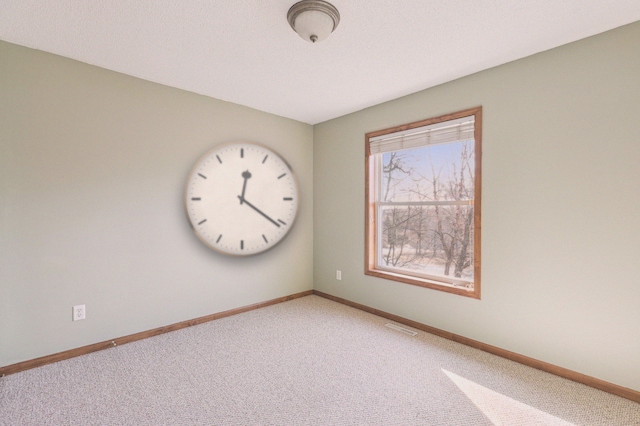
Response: 12:21
